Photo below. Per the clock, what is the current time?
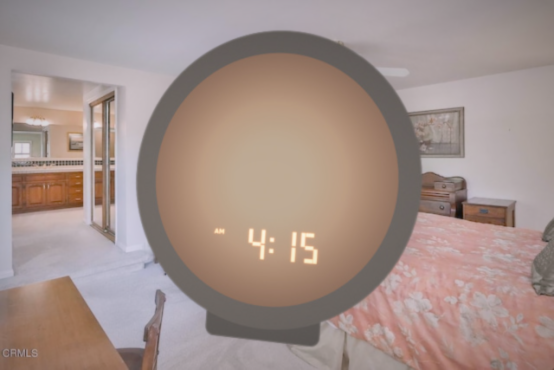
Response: 4:15
